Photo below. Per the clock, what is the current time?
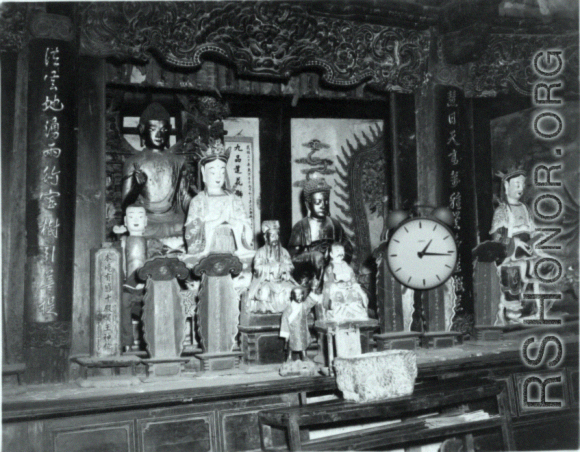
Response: 1:16
